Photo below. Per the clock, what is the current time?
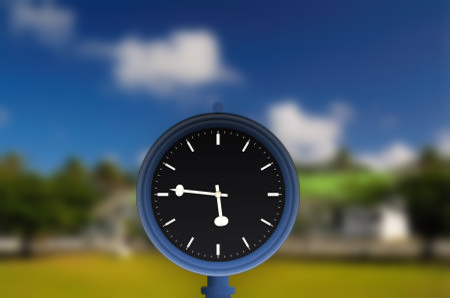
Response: 5:46
